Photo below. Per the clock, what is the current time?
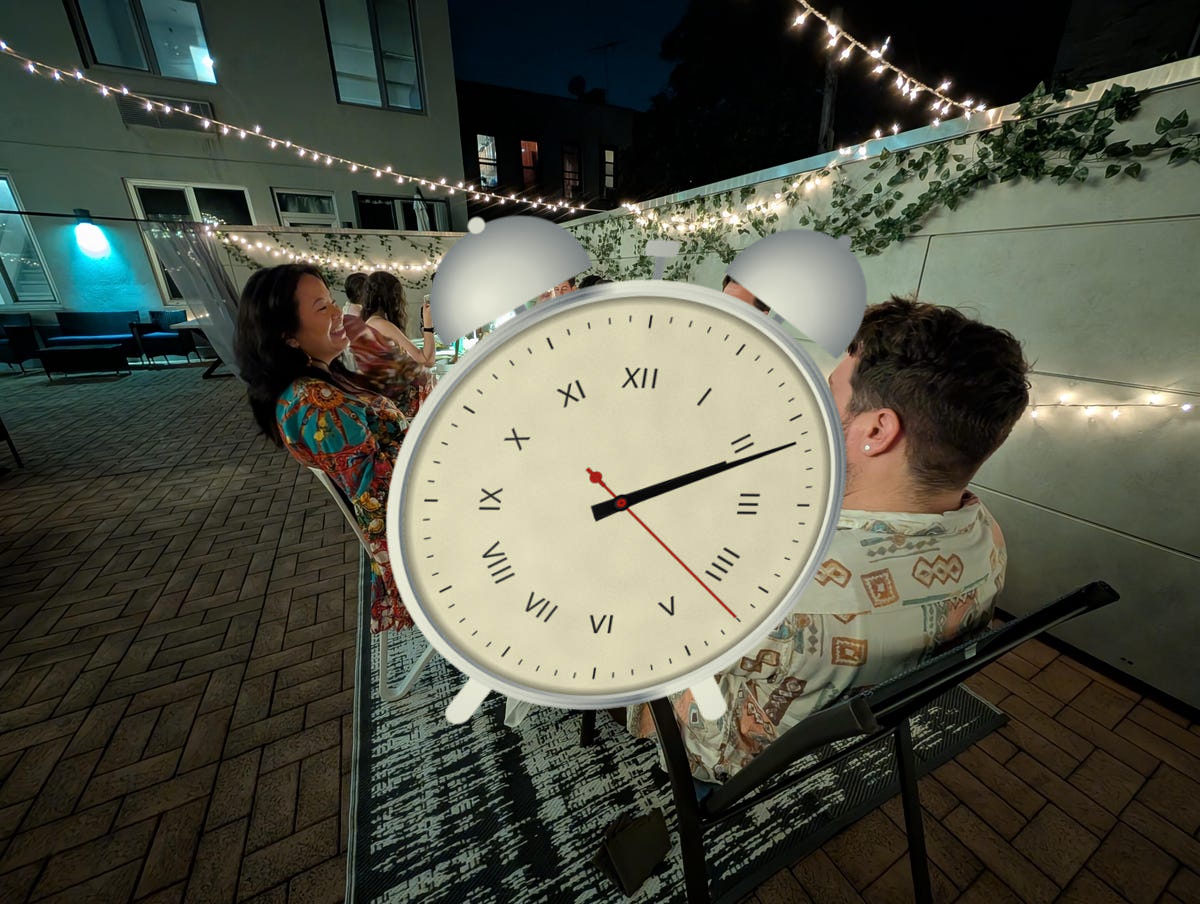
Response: 2:11:22
